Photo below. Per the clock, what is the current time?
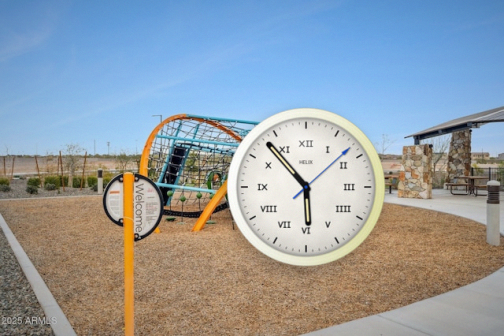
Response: 5:53:08
